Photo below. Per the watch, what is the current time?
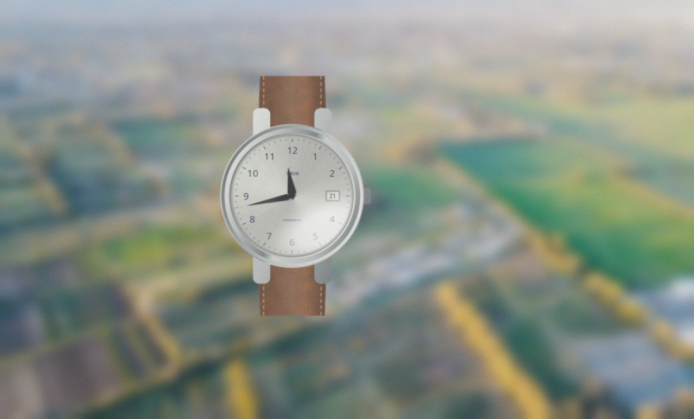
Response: 11:43
